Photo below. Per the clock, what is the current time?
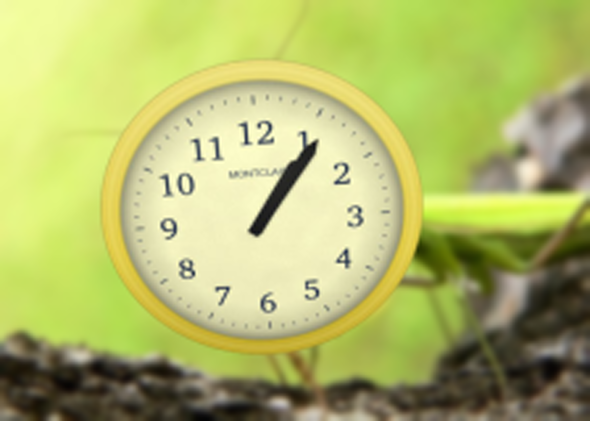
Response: 1:06
